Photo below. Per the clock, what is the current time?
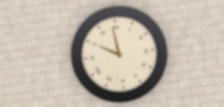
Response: 9:59
